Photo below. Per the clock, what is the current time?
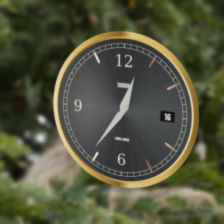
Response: 12:36
